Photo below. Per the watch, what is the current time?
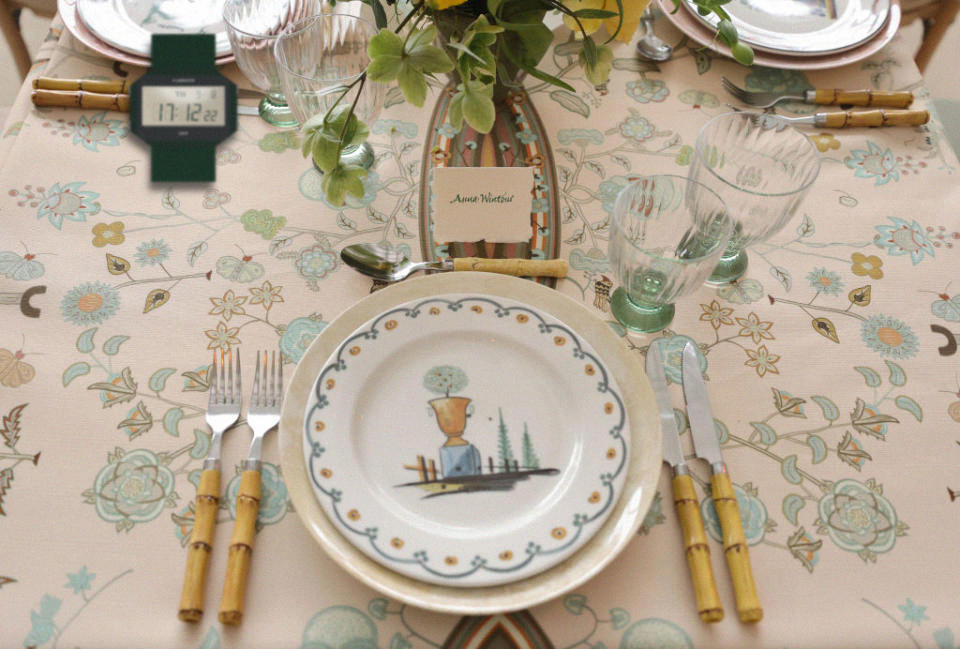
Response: 17:12
